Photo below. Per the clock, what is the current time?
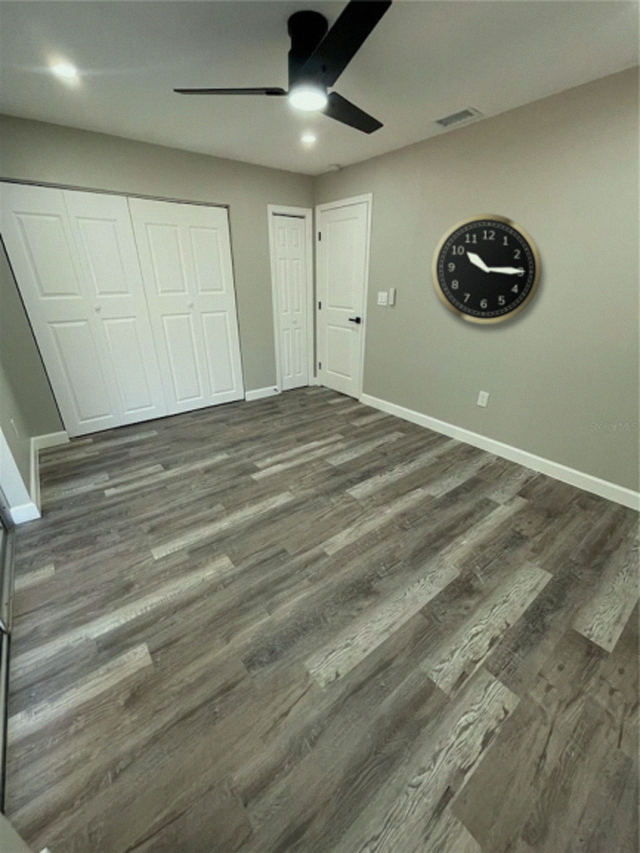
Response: 10:15
